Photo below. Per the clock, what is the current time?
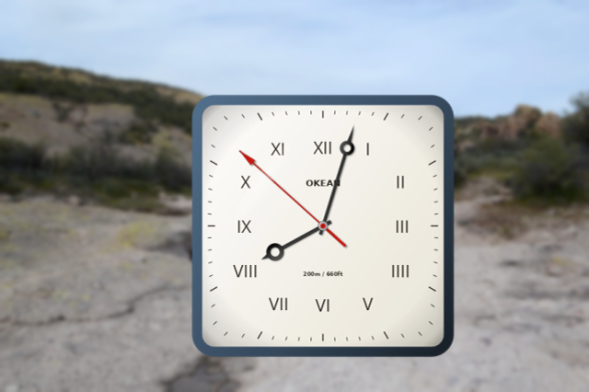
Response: 8:02:52
